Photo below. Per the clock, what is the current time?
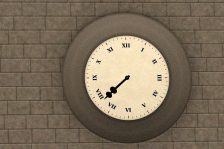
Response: 7:38
